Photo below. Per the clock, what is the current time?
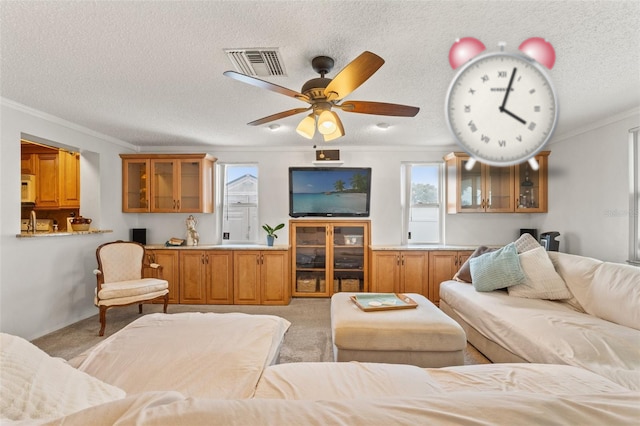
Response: 4:03
